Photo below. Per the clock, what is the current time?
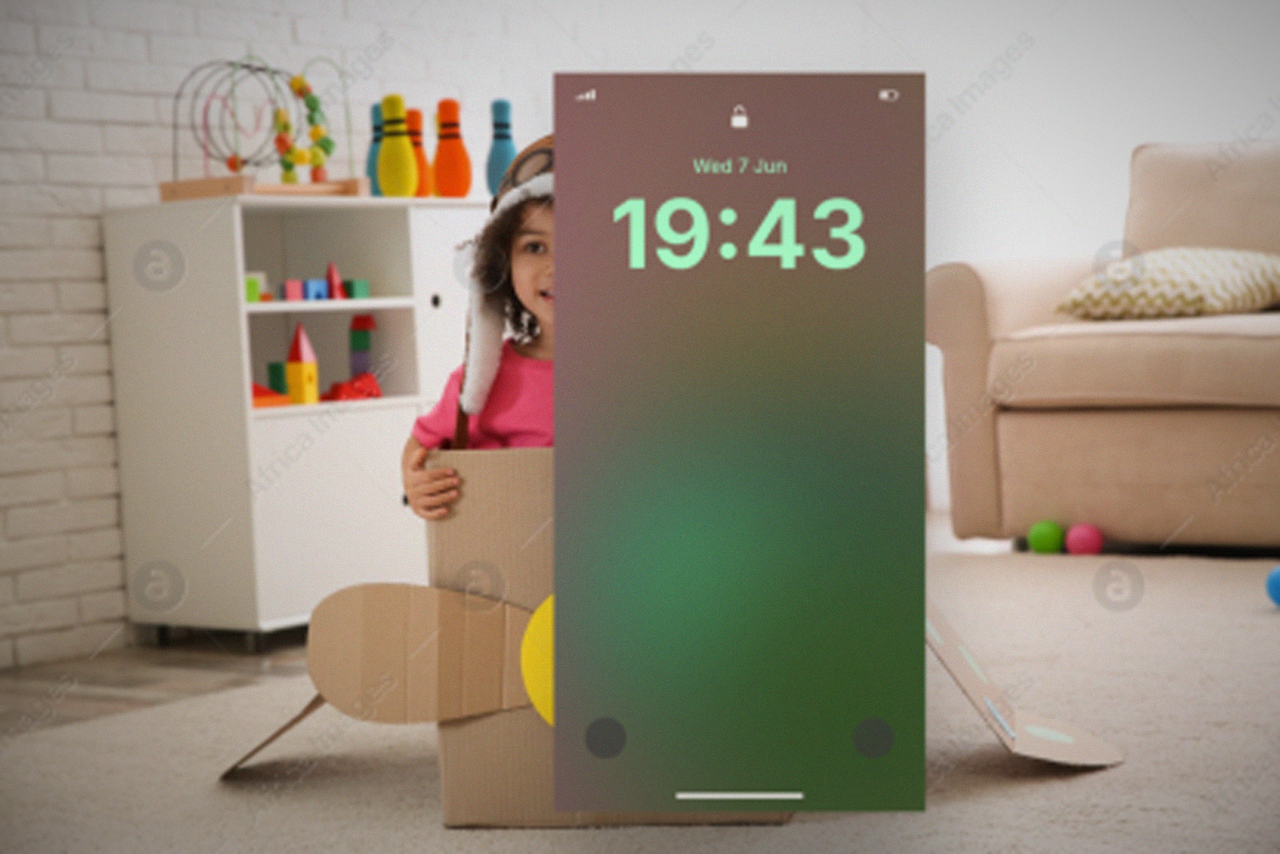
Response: 19:43
